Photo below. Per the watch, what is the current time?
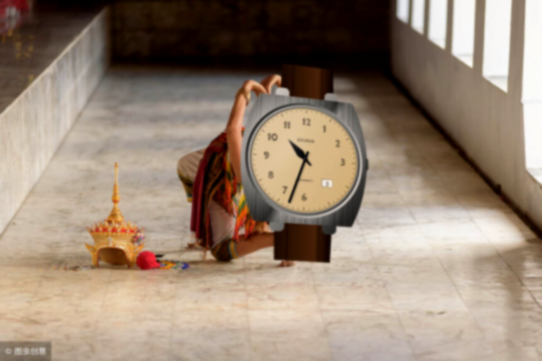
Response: 10:33
